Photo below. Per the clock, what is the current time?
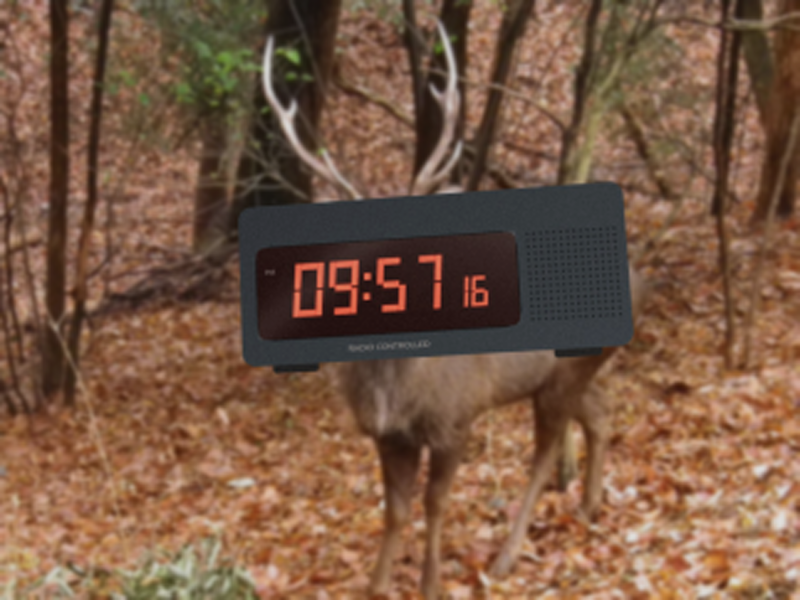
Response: 9:57:16
